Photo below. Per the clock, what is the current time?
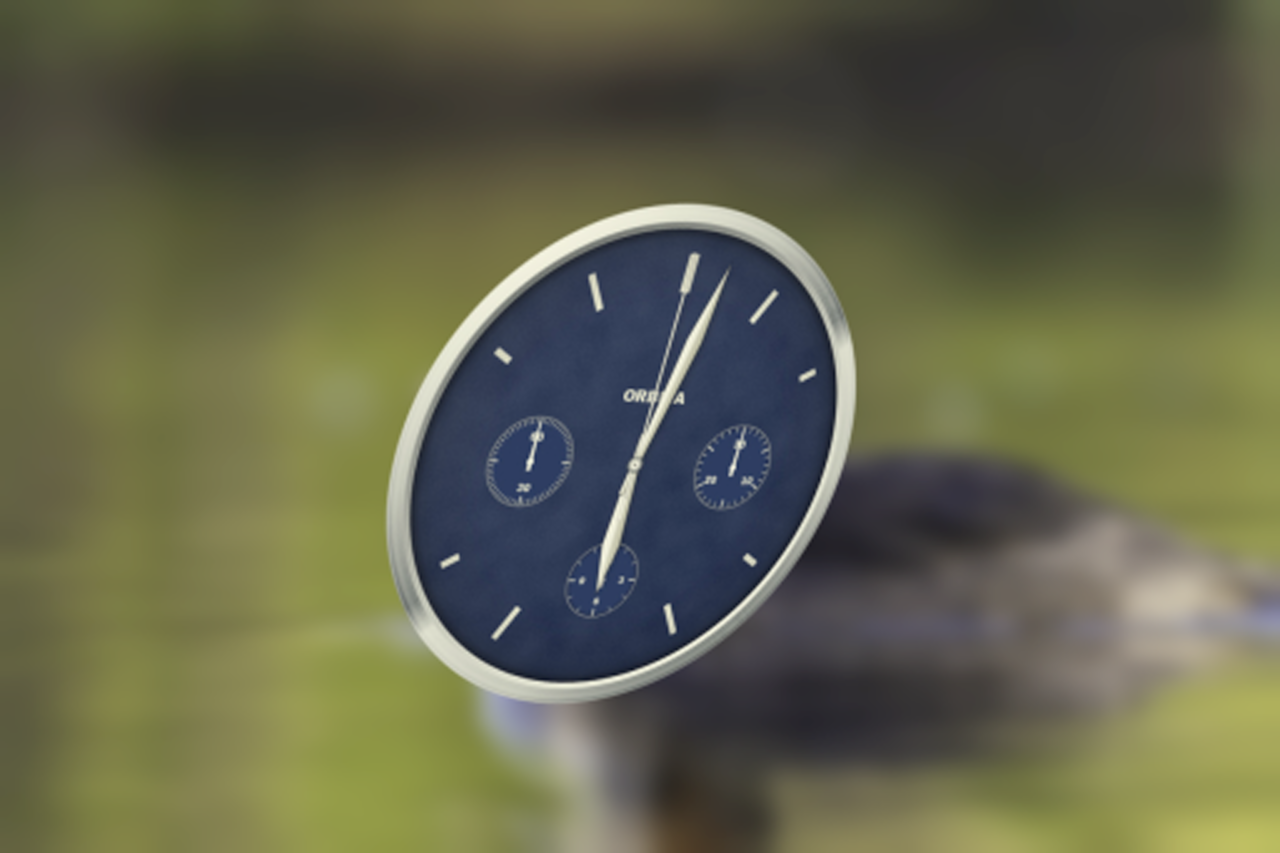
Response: 6:02
